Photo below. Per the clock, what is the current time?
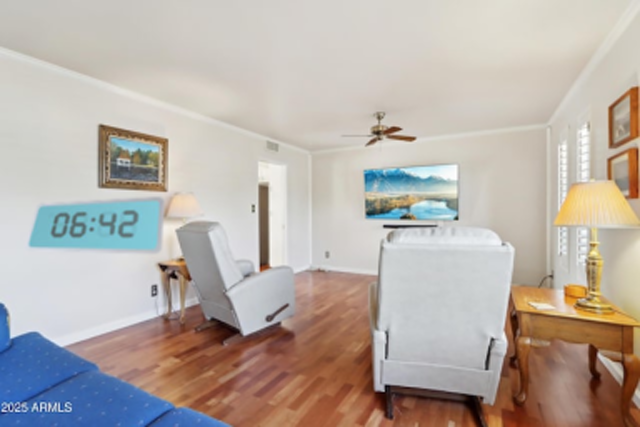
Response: 6:42
